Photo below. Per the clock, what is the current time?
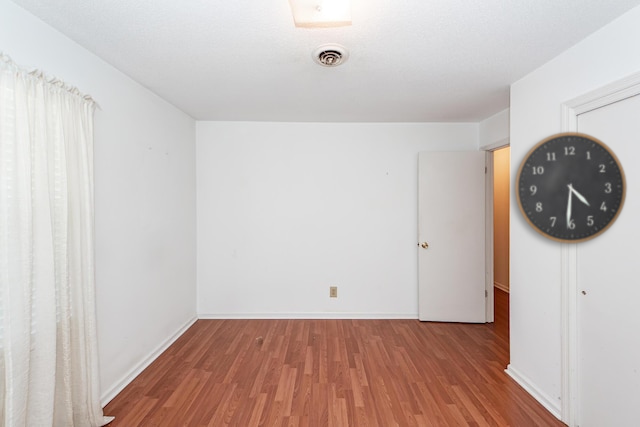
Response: 4:31
